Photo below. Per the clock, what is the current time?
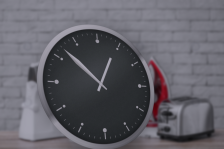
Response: 12:52
